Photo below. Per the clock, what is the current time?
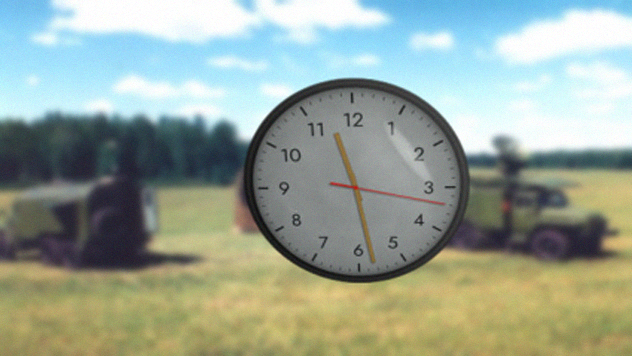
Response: 11:28:17
